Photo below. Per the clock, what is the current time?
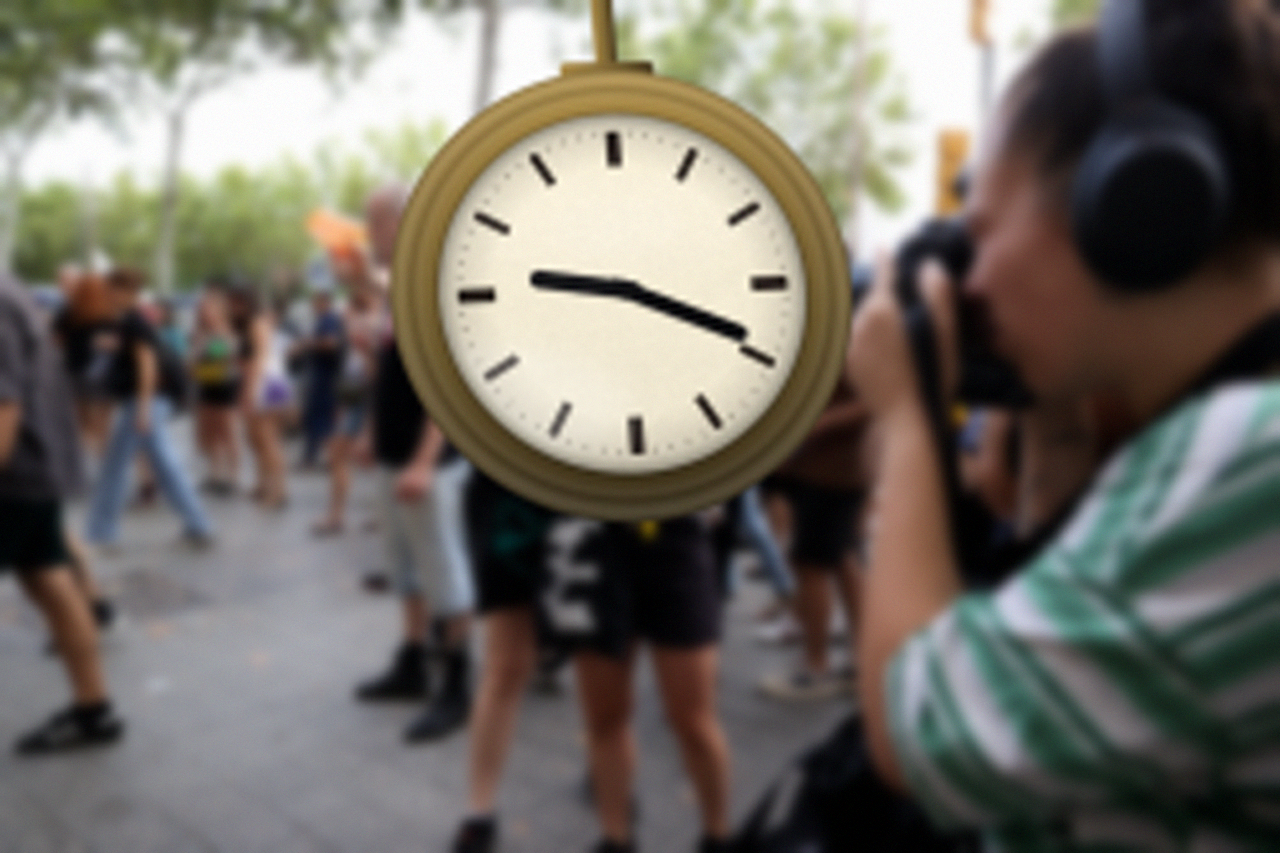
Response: 9:19
